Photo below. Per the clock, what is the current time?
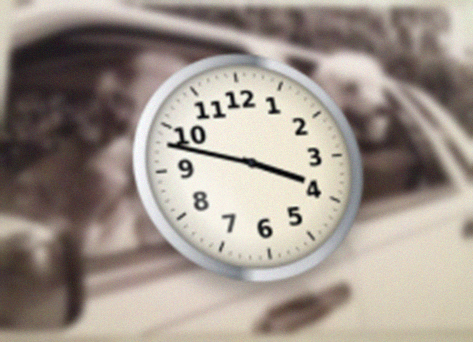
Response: 3:48
